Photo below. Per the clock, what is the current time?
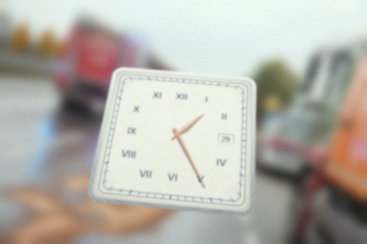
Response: 1:25
